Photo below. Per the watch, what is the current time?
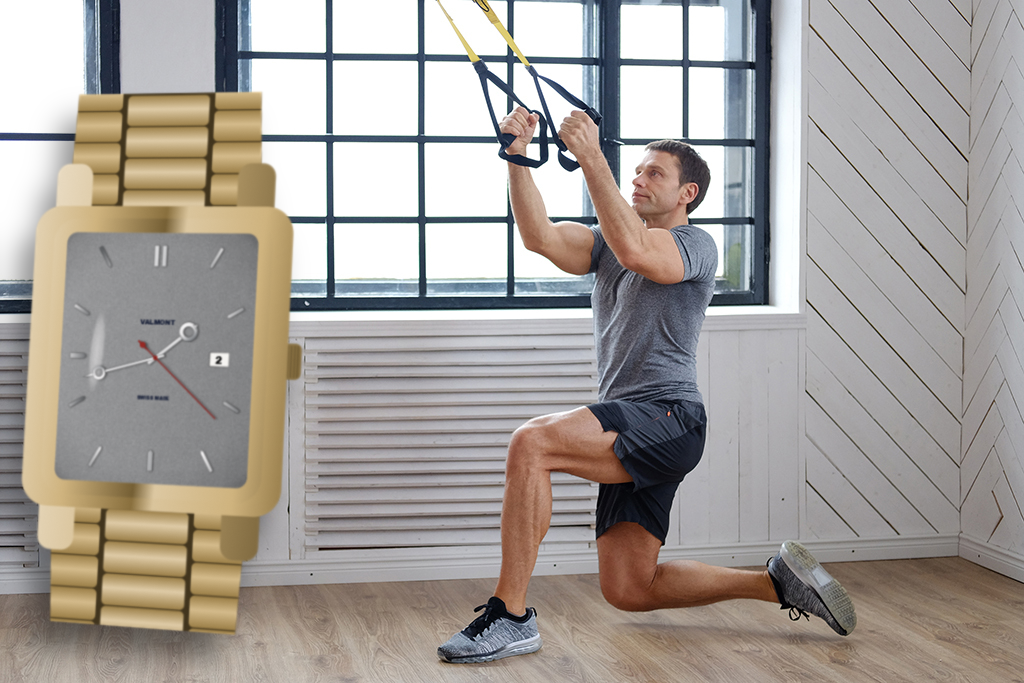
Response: 1:42:22
